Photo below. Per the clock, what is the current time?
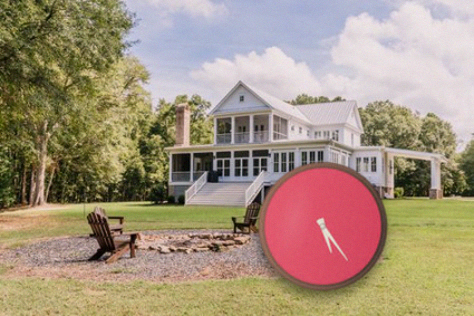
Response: 5:24
